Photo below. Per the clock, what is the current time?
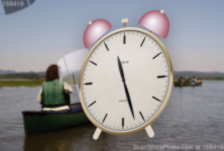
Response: 11:27
